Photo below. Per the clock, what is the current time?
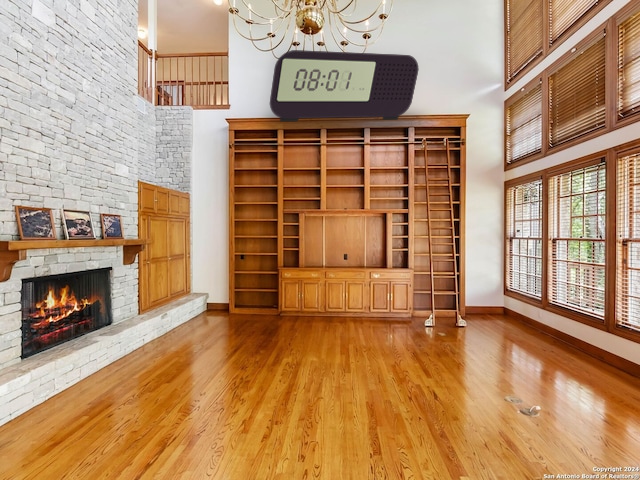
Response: 8:01
